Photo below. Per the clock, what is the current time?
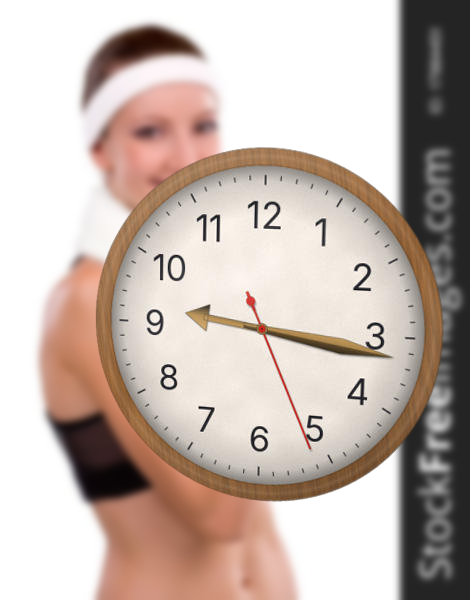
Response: 9:16:26
